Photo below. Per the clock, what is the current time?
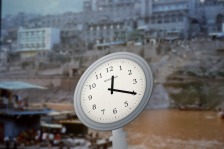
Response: 12:20
